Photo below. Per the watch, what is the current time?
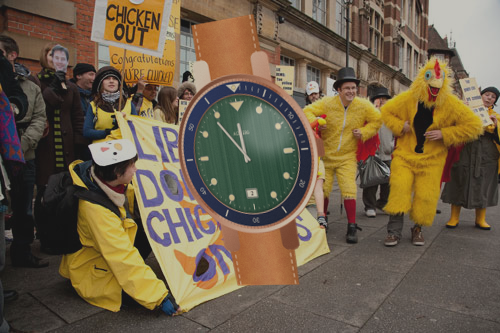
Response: 11:54
